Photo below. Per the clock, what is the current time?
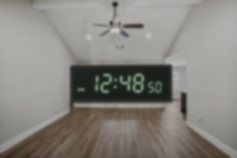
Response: 12:48
